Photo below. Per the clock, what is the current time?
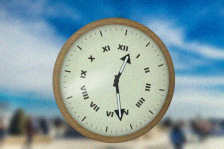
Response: 12:27
